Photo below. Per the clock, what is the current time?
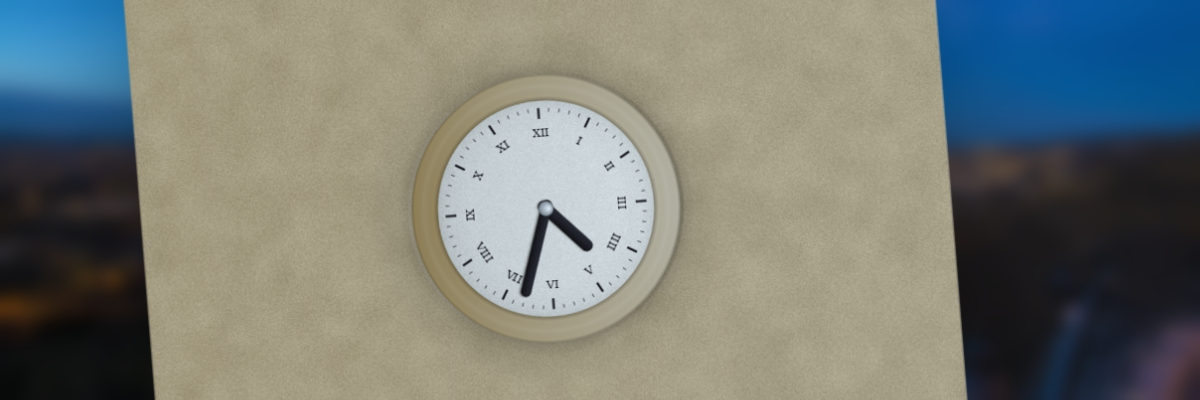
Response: 4:33
